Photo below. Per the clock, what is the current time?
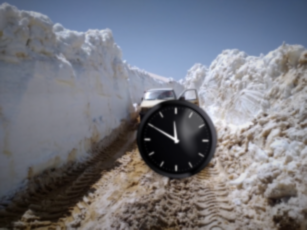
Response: 11:50
